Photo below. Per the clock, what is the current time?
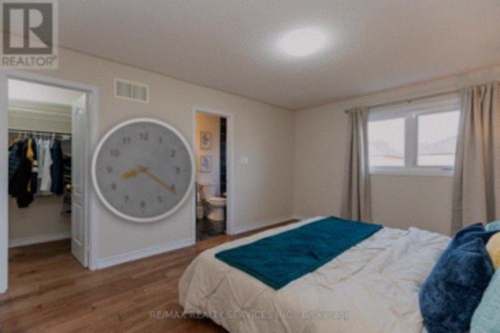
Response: 8:21
